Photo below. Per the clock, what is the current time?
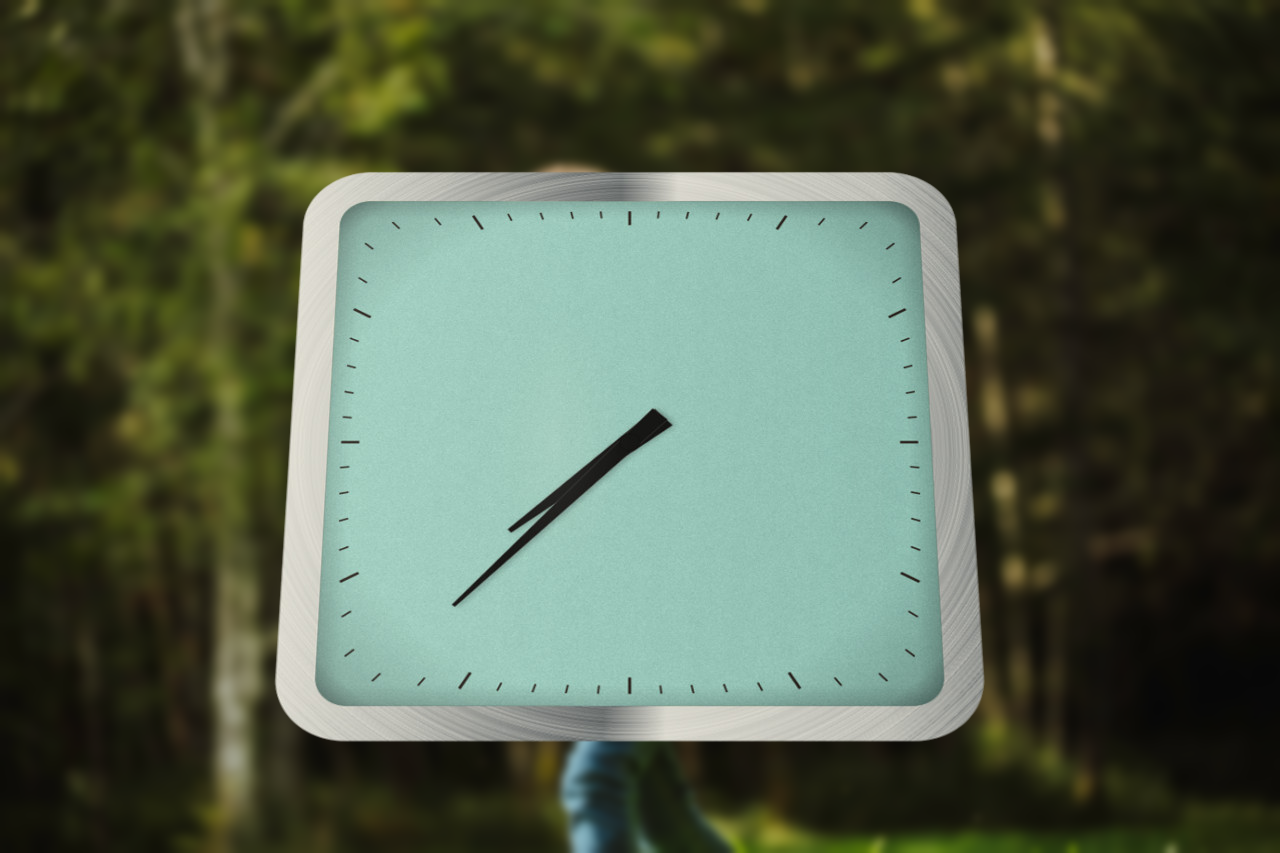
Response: 7:37
